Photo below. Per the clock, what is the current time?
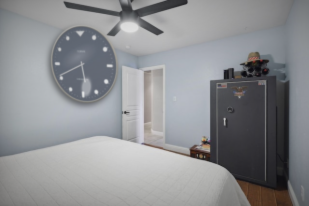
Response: 5:41
